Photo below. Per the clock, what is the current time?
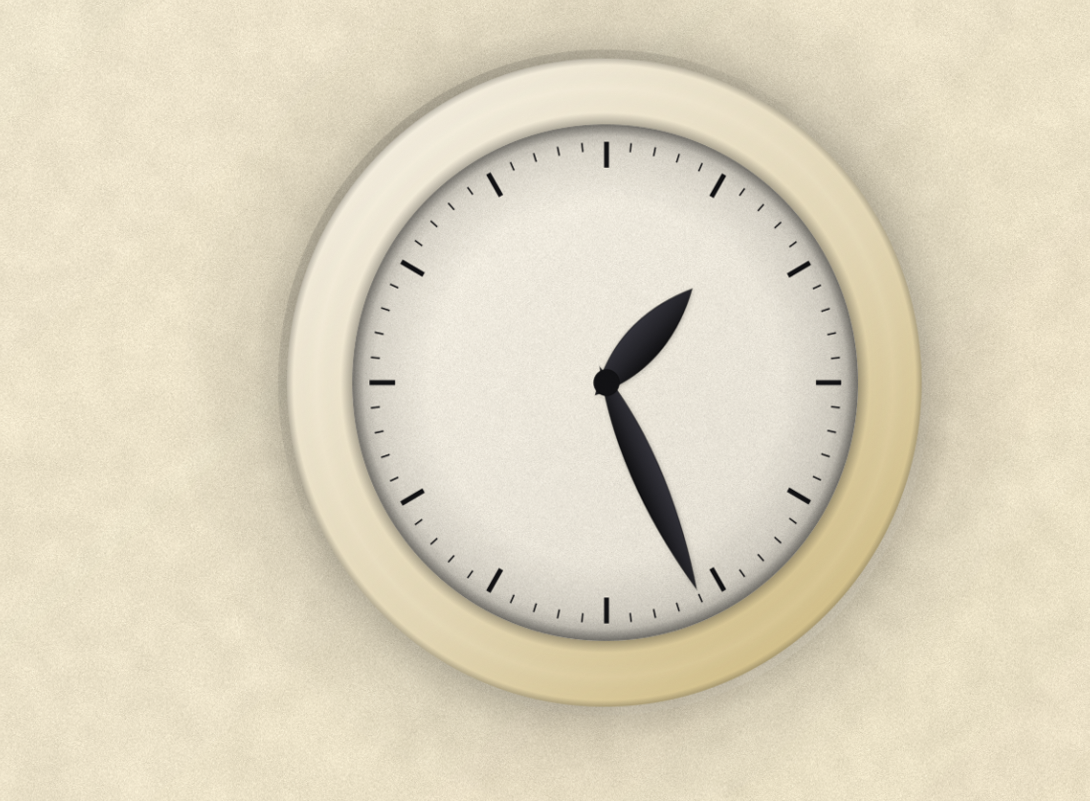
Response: 1:26
